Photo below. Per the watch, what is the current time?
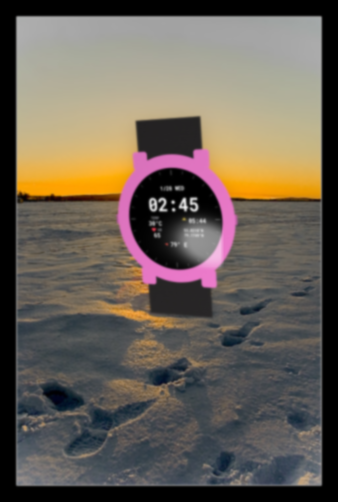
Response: 2:45
